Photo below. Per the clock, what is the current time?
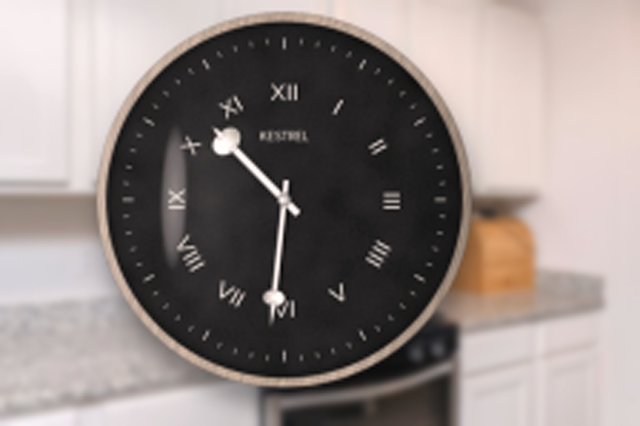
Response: 10:31
